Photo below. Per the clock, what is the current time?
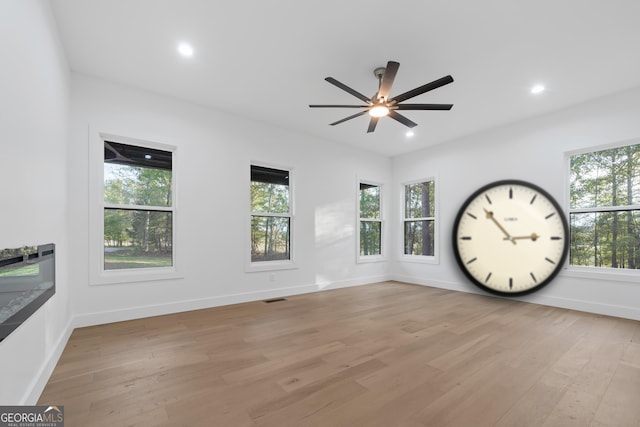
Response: 2:53
